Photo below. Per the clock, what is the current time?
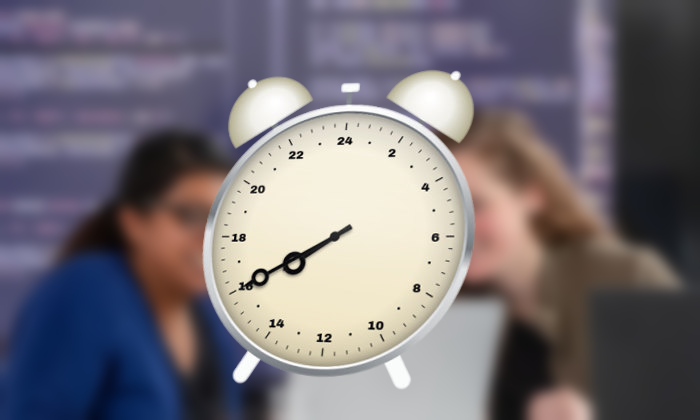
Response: 15:40
